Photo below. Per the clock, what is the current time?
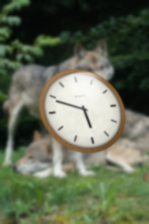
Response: 5:49
